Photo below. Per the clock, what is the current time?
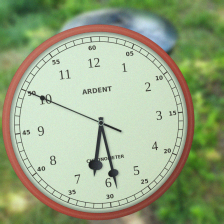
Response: 6:28:50
